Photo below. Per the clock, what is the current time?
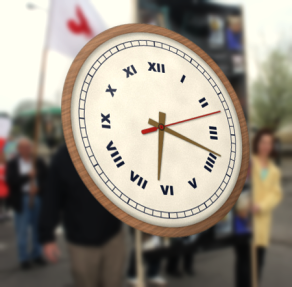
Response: 6:18:12
